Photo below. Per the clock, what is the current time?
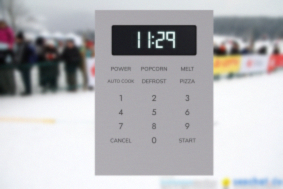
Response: 11:29
